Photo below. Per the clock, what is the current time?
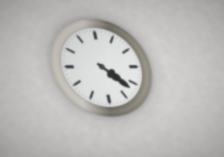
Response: 4:22
